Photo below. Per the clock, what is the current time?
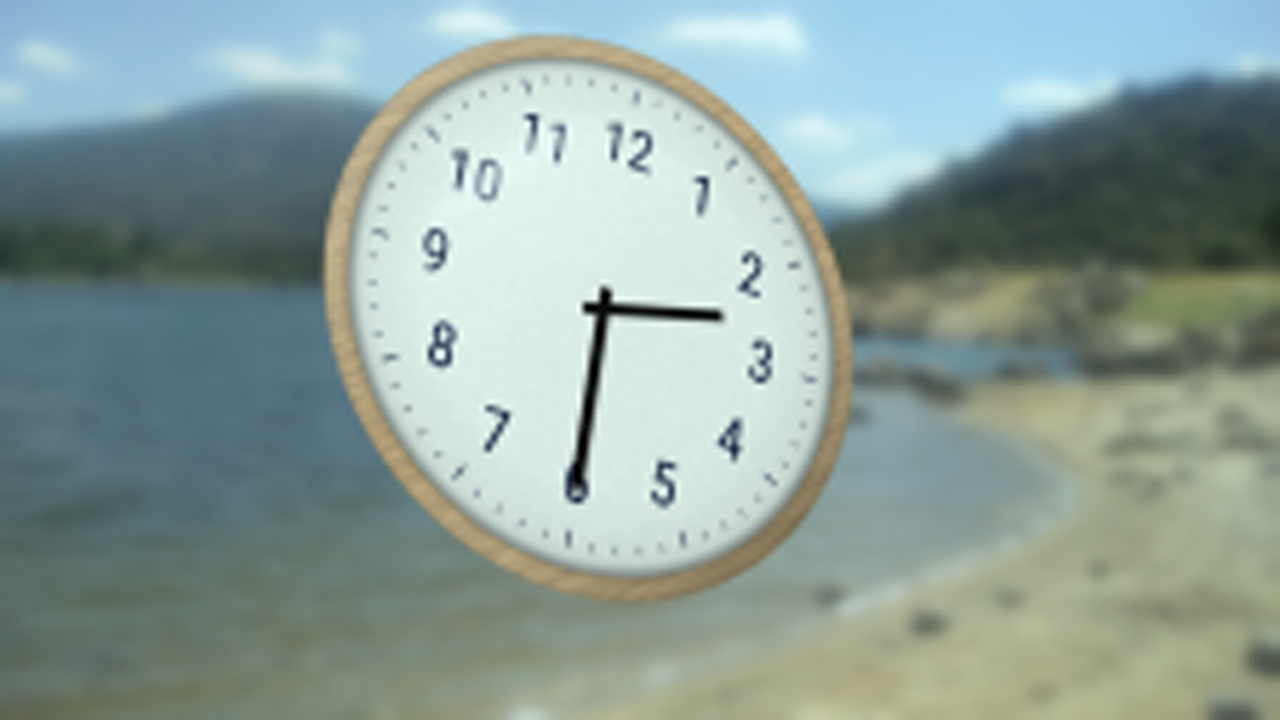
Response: 2:30
